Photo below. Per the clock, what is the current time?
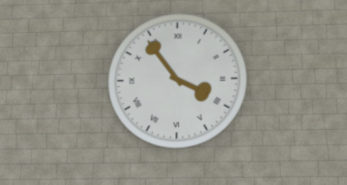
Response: 3:54
